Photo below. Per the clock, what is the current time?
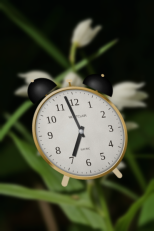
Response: 6:58
